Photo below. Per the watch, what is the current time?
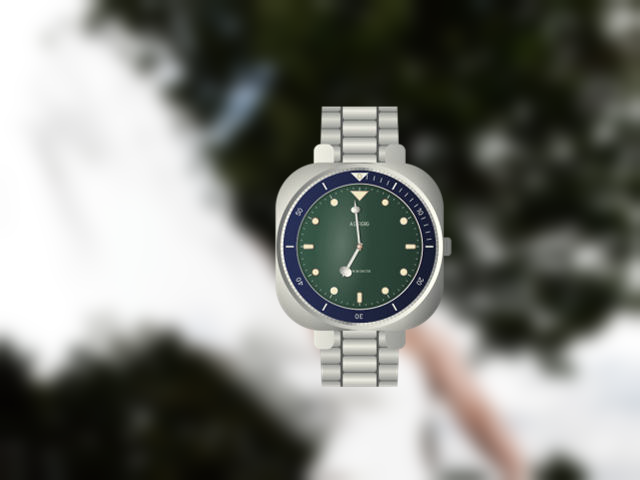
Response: 6:59
